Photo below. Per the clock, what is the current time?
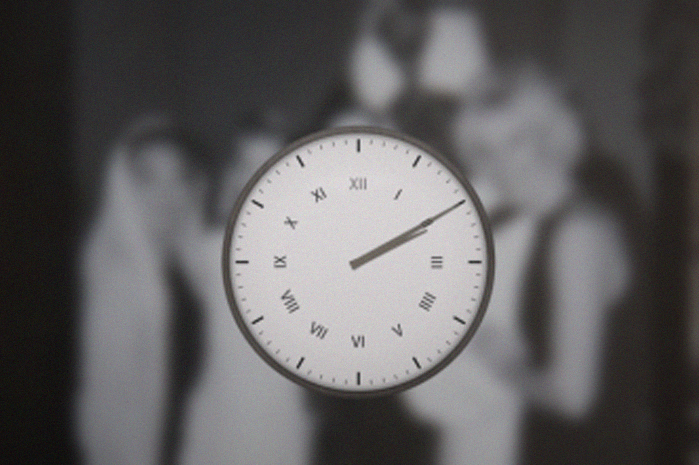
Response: 2:10
